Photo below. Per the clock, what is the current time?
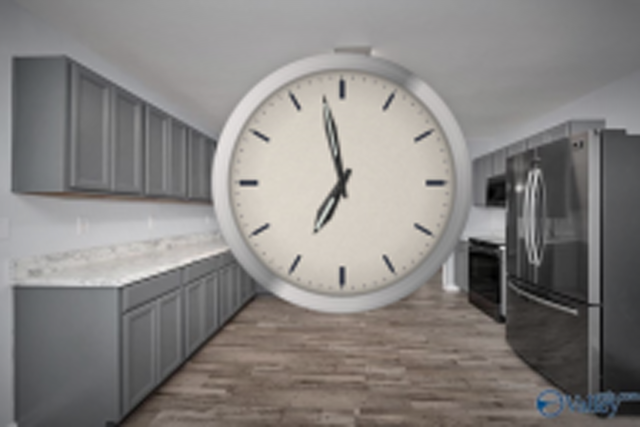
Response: 6:58
